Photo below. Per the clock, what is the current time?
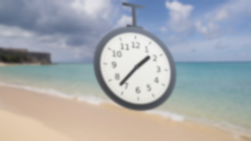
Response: 1:37
